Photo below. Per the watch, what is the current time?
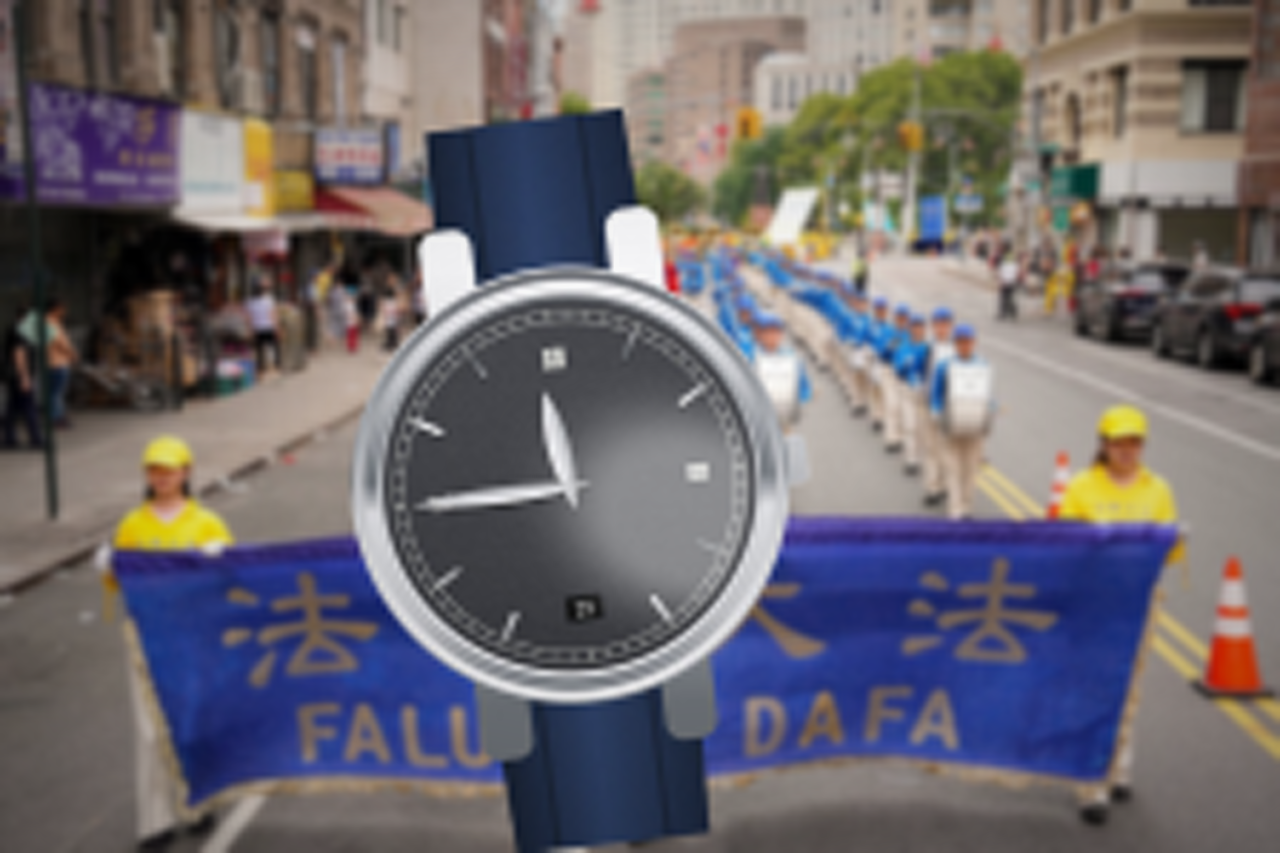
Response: 11:45
